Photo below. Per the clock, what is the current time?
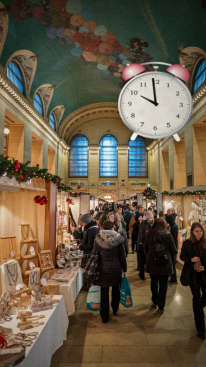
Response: 9:59
